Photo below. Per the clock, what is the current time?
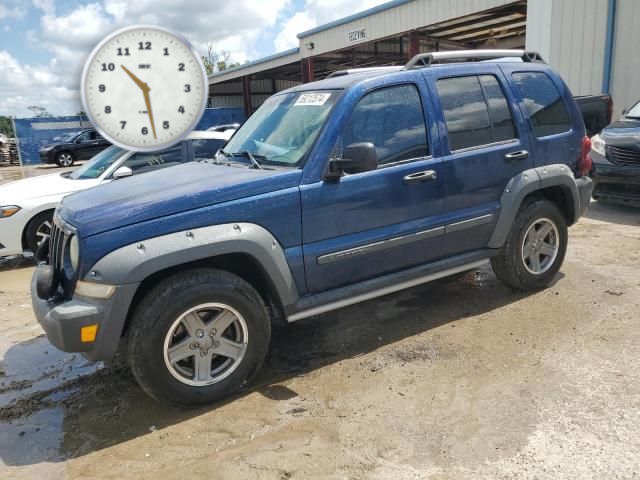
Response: 10:28
